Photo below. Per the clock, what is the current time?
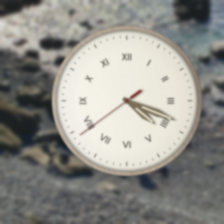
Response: 4:18:39
